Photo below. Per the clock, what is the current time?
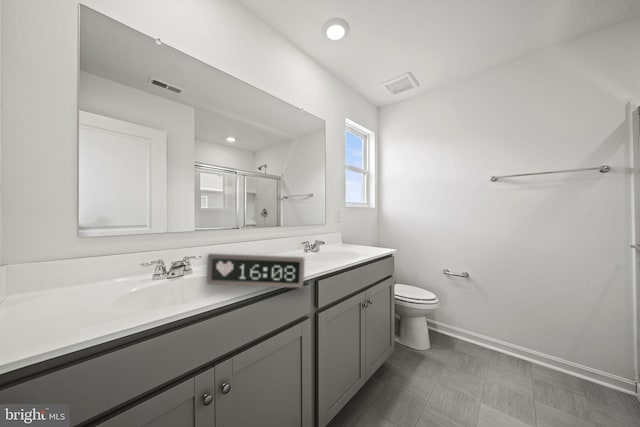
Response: 16:08
